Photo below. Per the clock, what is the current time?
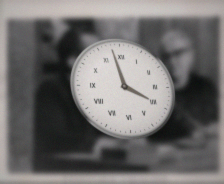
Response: 3:58
